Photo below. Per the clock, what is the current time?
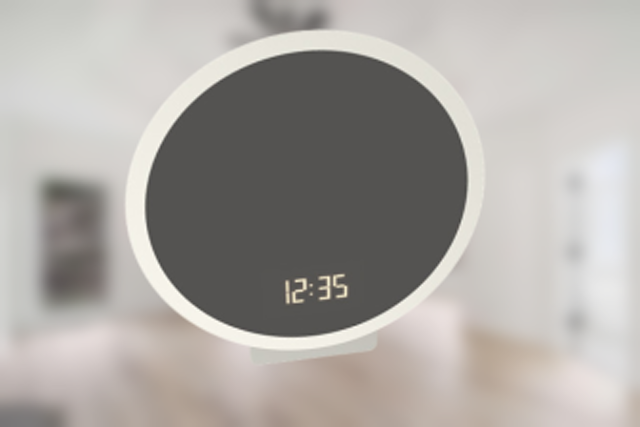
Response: 12:35
